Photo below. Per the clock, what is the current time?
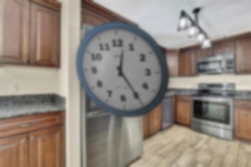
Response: 12:25
